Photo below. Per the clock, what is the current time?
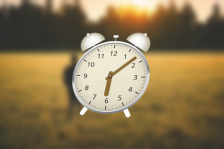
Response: 6:08
